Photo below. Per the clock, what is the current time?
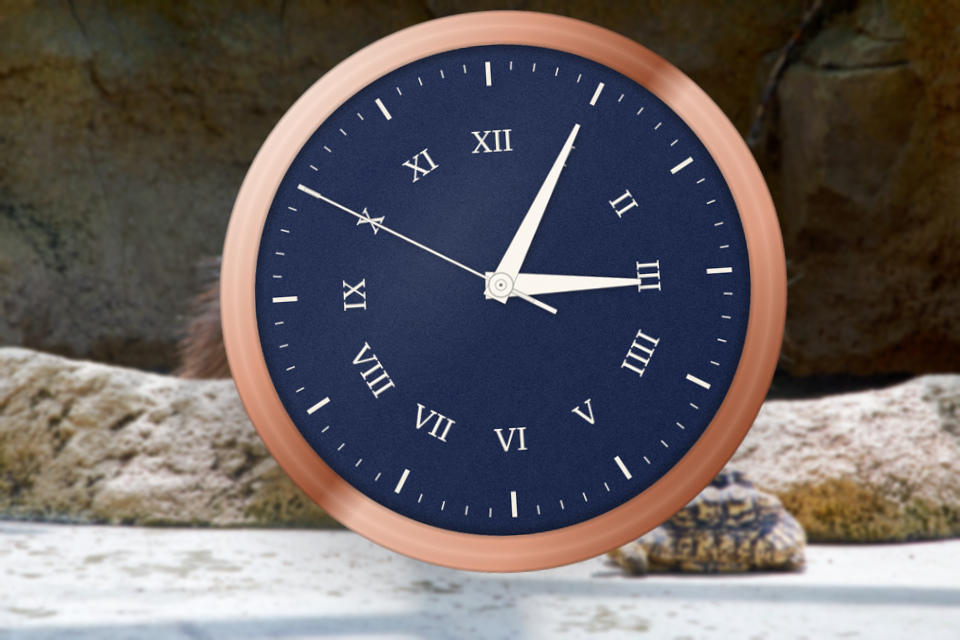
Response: 3:04:50
